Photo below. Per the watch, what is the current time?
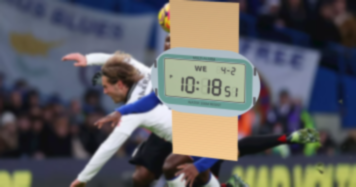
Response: 10:18:51
